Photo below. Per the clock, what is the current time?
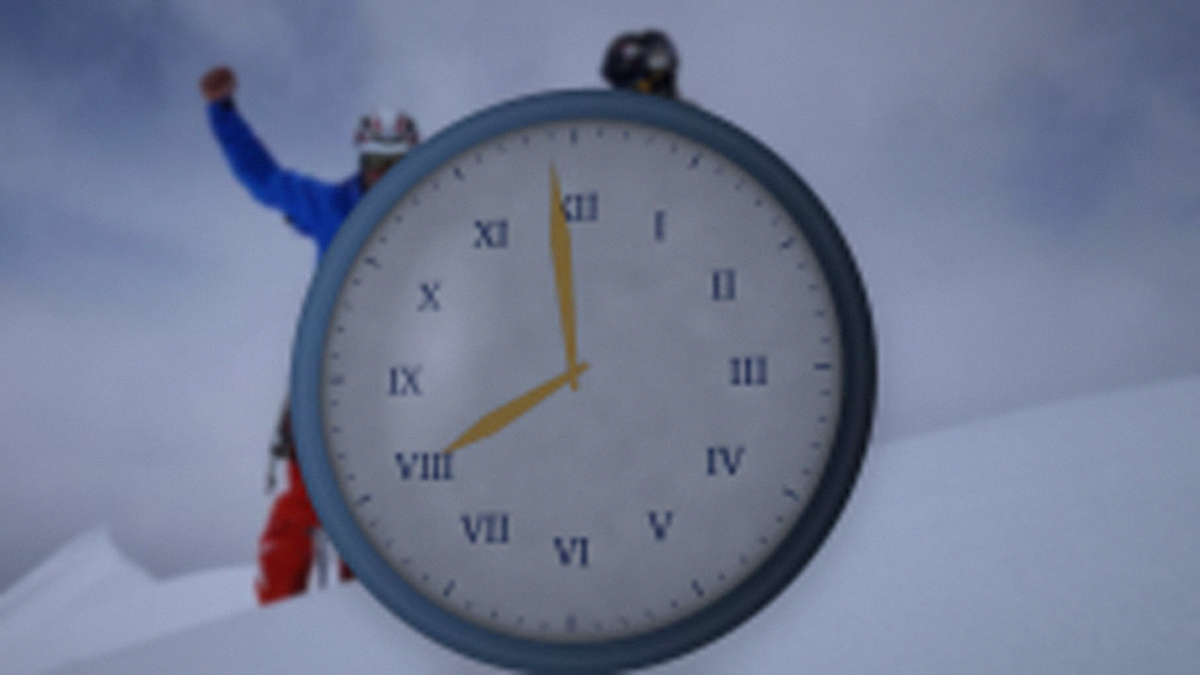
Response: 7:59
